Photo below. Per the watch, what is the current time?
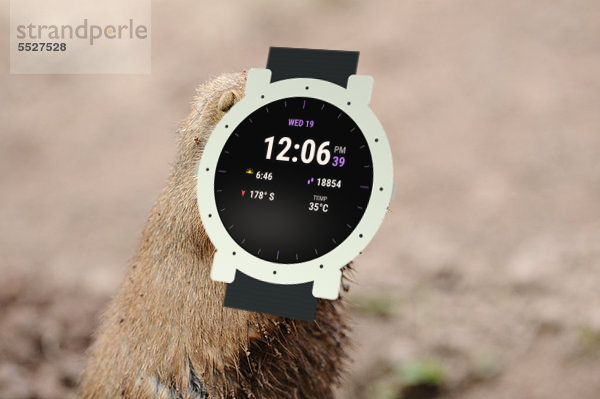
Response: 12:06:39
